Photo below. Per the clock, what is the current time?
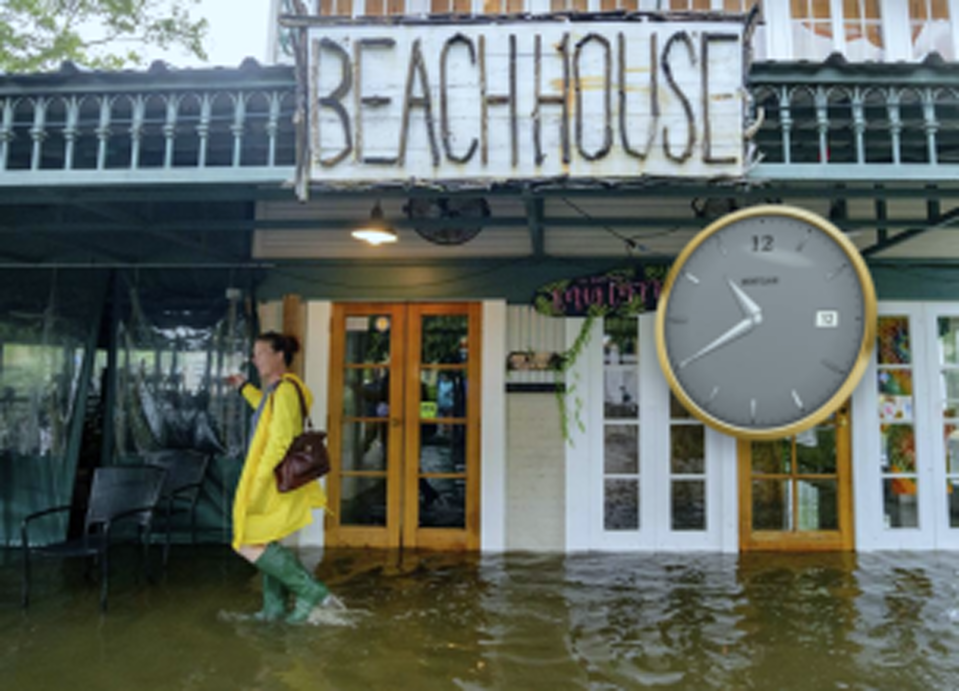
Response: 10:40
